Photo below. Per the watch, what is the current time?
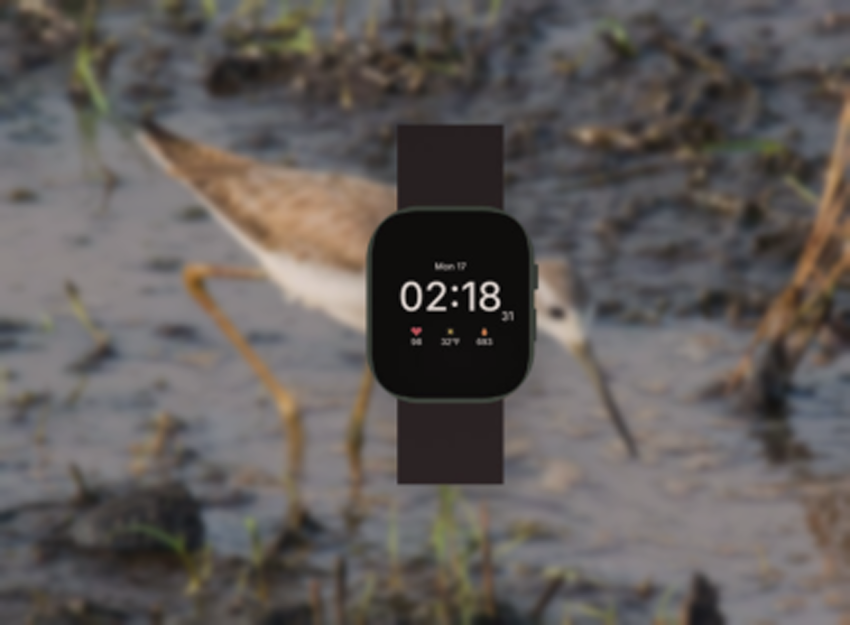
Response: 2:18
